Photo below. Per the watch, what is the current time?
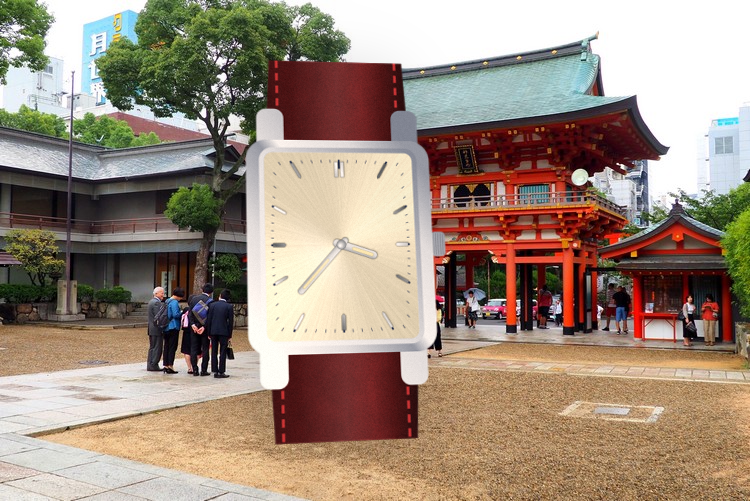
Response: 3:37
